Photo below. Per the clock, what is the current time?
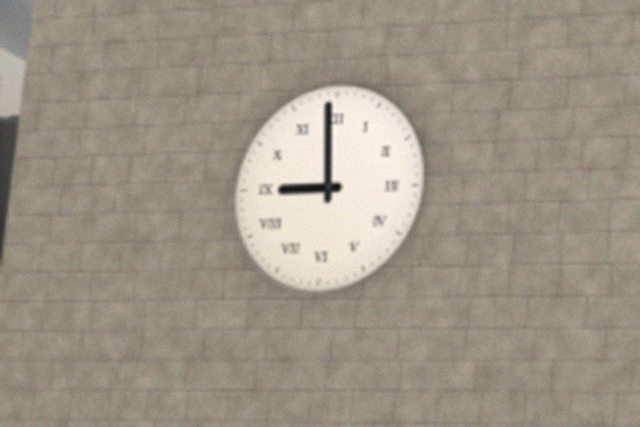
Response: 8:59
